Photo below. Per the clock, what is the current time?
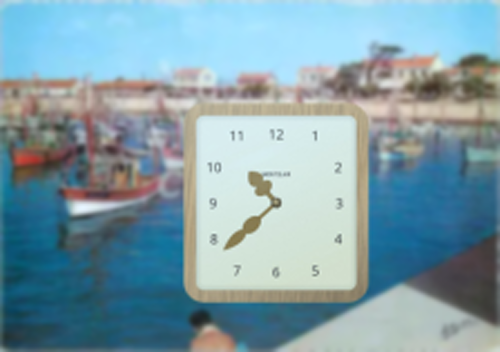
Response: 10:38
